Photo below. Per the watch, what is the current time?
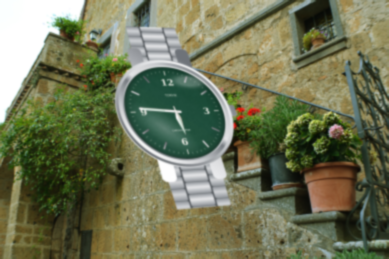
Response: 5:46
